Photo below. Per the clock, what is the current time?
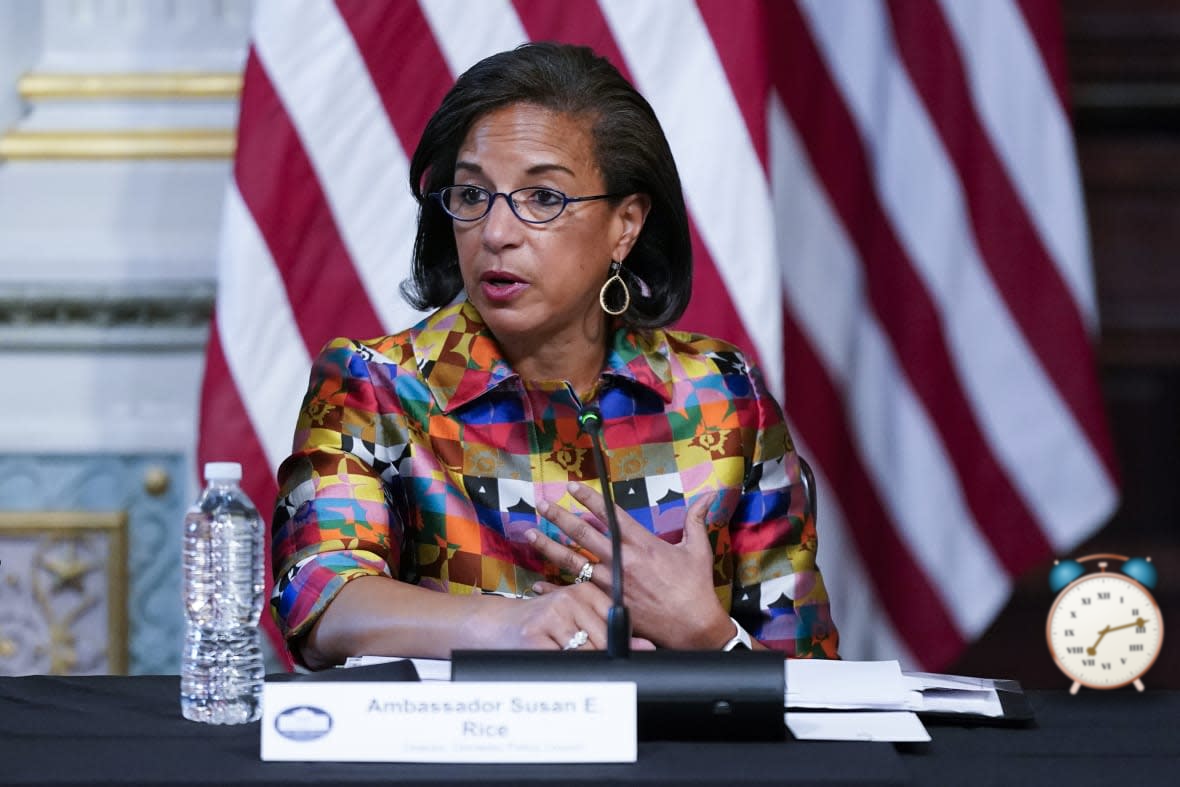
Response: 7:13
